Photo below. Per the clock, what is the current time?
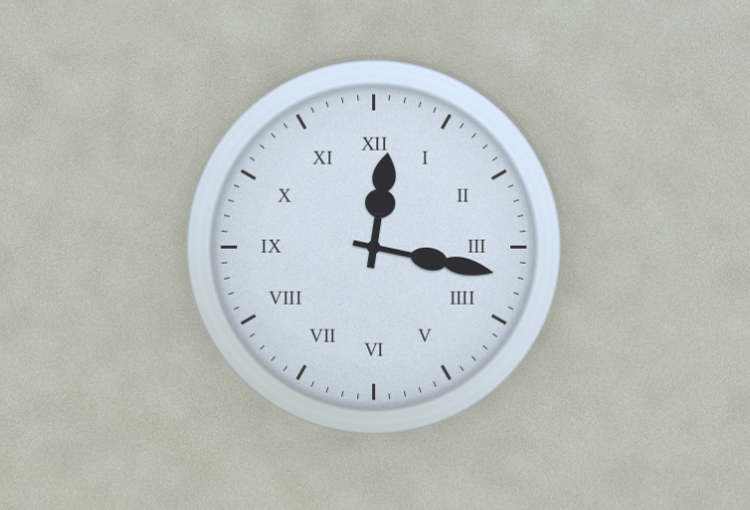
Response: 12:17
